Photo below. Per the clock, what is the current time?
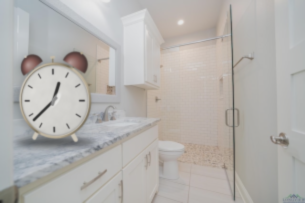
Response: 12:38
